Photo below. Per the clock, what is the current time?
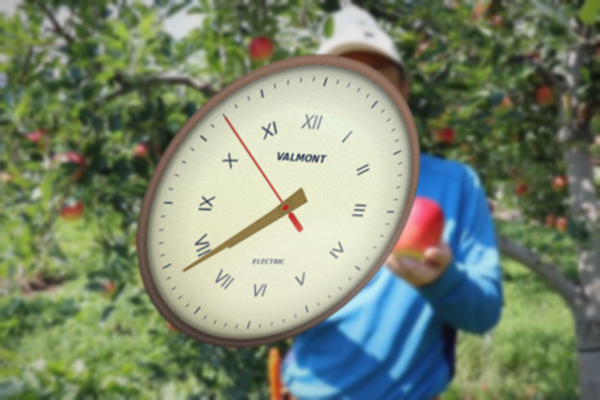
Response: 7:38:52
